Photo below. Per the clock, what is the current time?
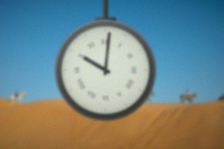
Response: 10:01
